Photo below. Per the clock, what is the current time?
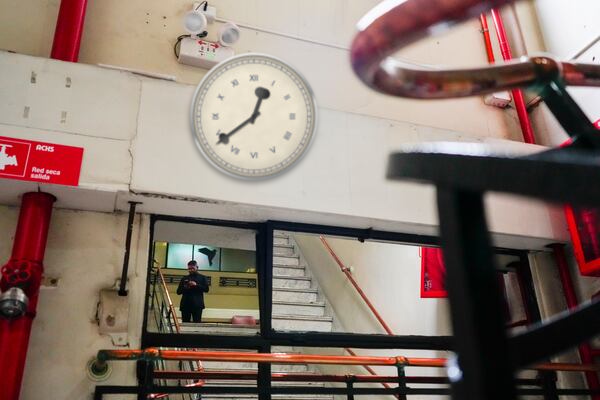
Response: 12:39
